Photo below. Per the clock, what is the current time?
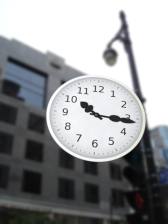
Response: 10:16
